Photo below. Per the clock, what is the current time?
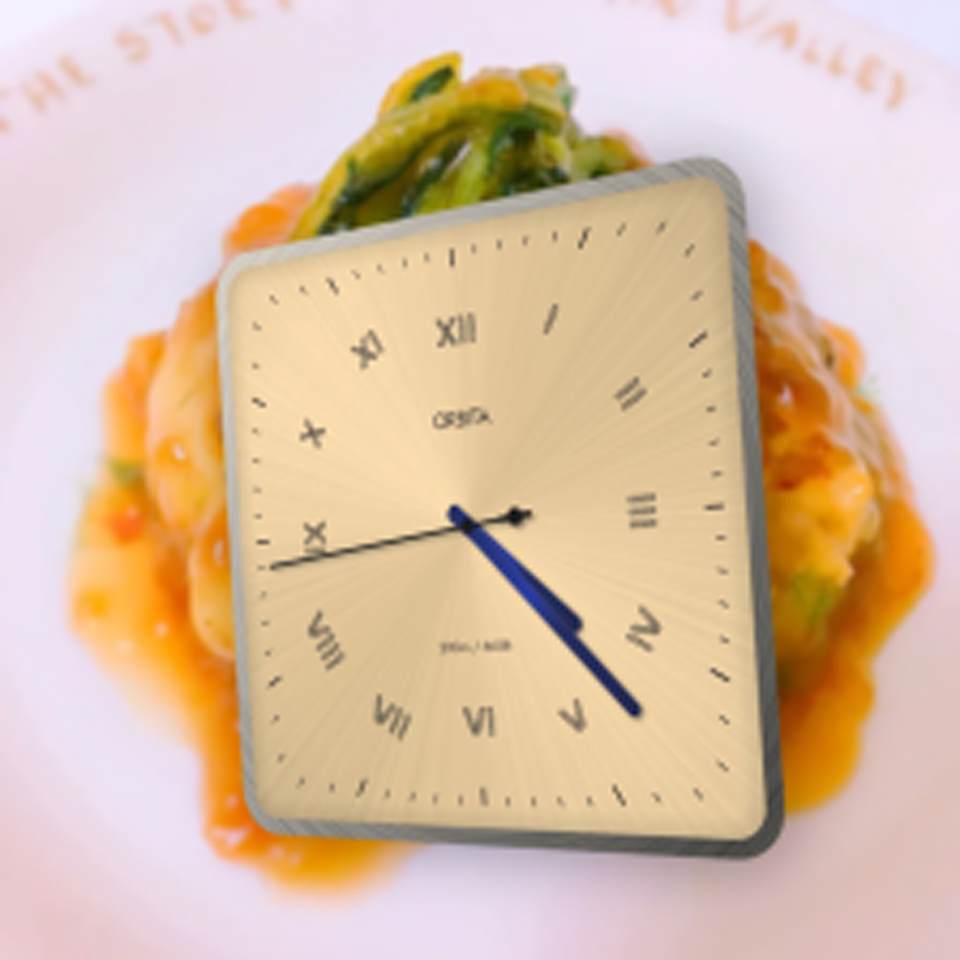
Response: 4:22:44
